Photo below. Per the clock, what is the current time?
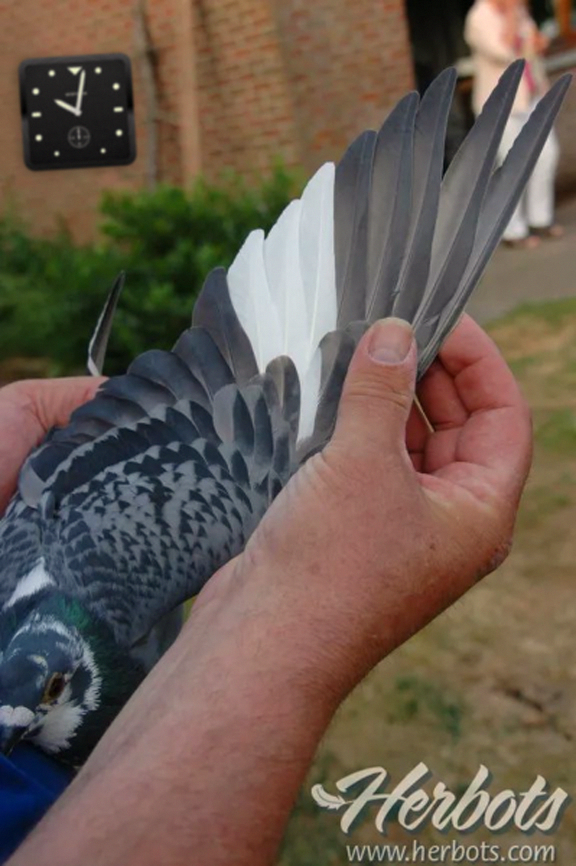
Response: 10:02
